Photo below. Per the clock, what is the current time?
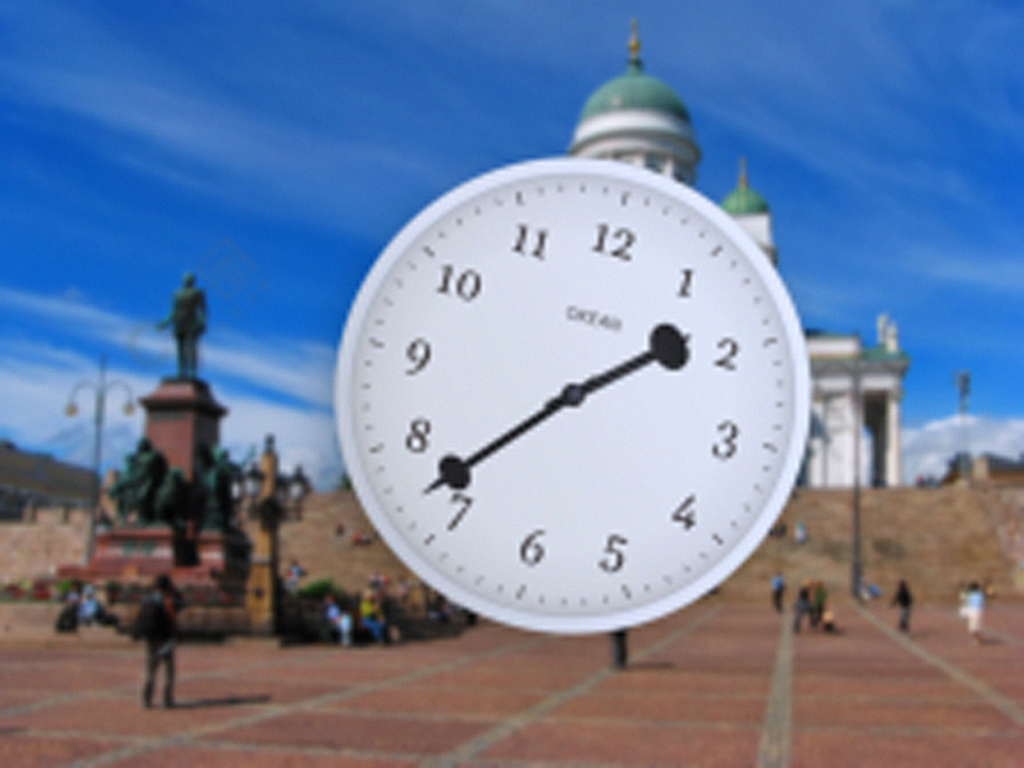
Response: 1:37
